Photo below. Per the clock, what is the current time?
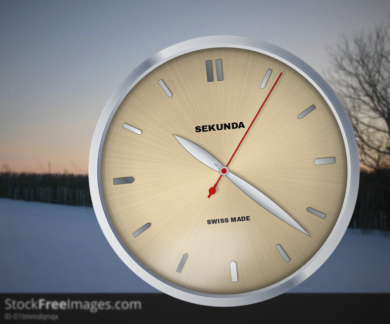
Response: 10:22:06
